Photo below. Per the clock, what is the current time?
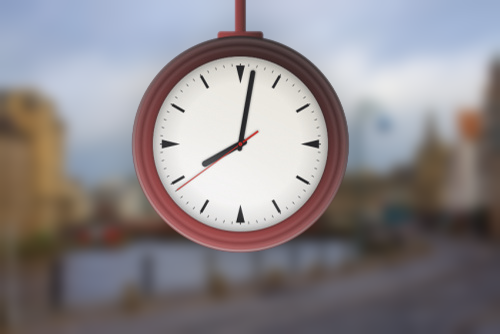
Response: 8:01:39
